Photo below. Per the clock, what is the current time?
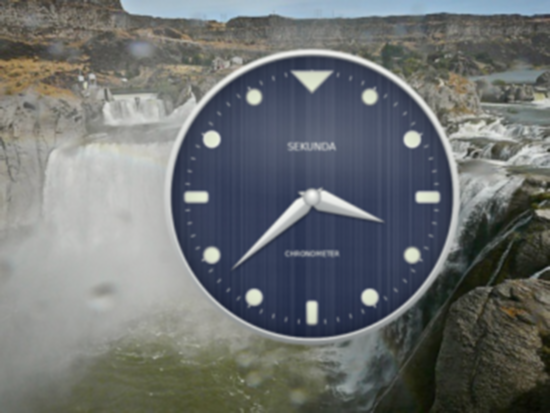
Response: 3:38
